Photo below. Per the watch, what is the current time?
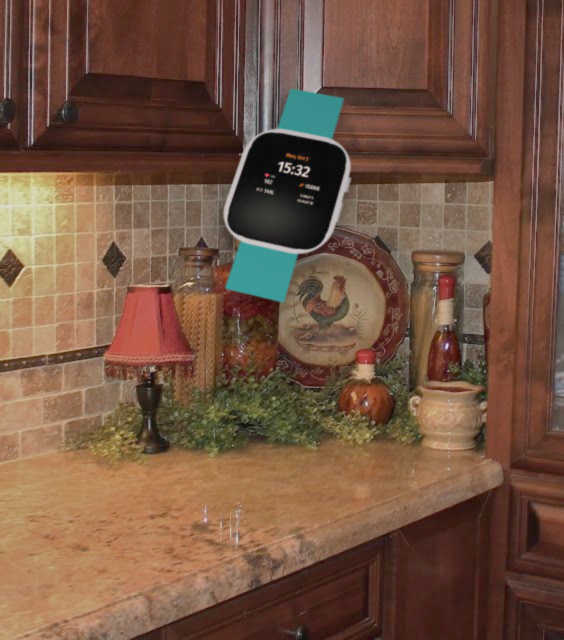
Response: 15:32
